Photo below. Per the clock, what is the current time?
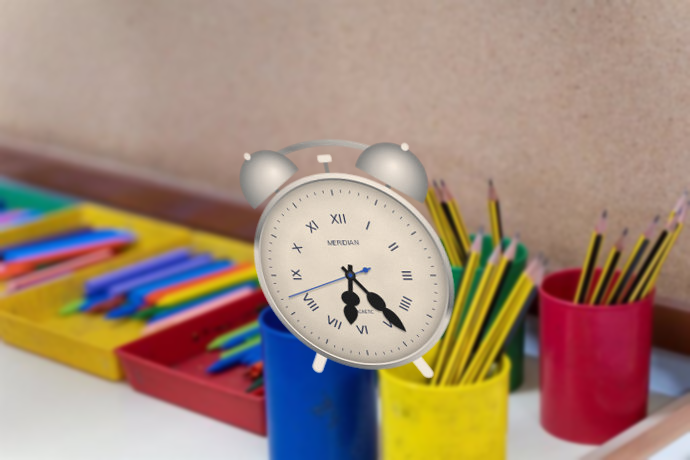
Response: 6:23:42
